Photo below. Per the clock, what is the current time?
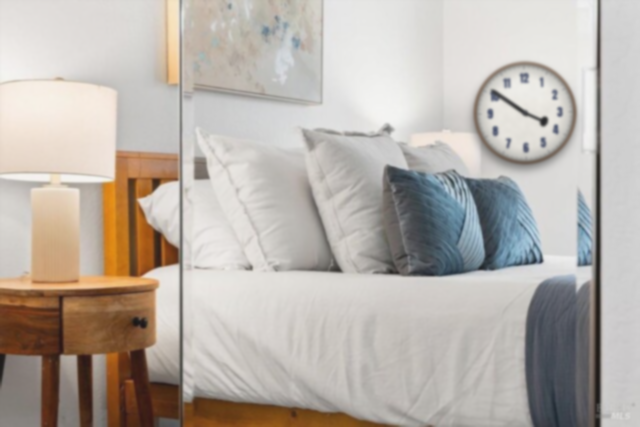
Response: 3:51
